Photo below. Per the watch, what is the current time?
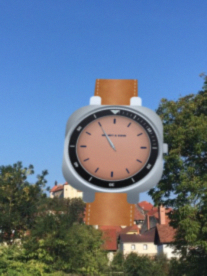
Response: 10:55
